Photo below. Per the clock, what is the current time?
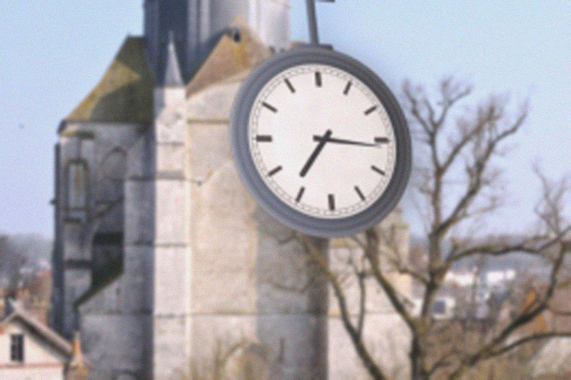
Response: 7:16
